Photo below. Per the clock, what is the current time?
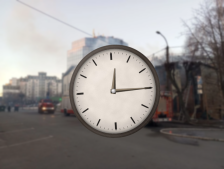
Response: 12:15
